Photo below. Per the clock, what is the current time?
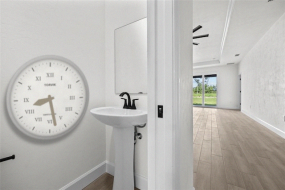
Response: 8:28
